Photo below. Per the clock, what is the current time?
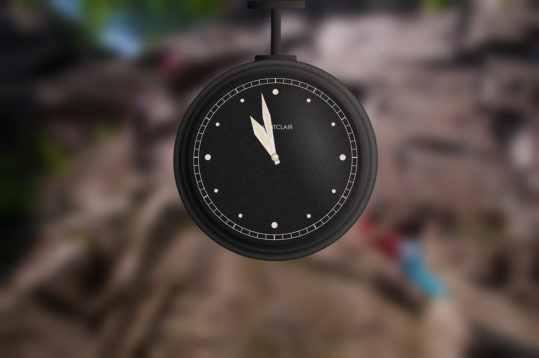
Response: 10:58
